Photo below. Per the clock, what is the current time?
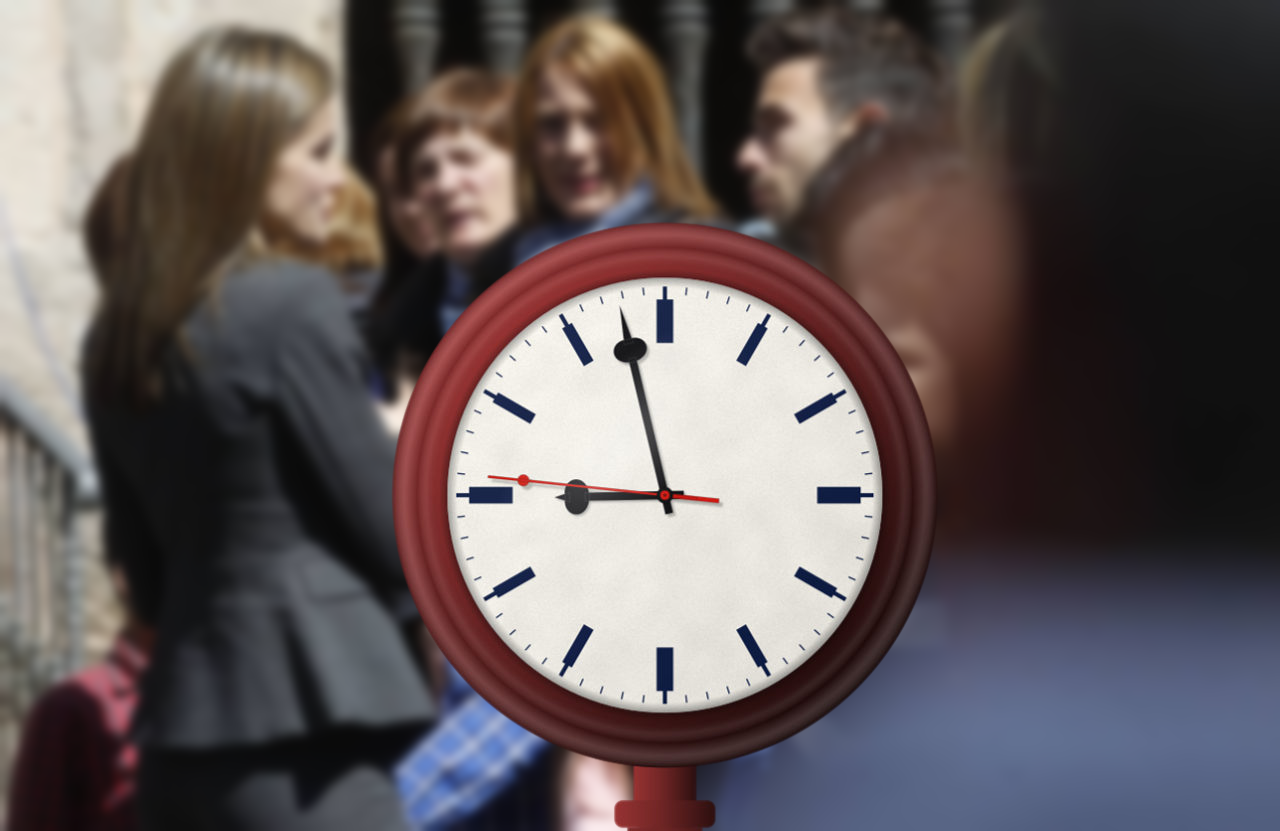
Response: 8:57:46
